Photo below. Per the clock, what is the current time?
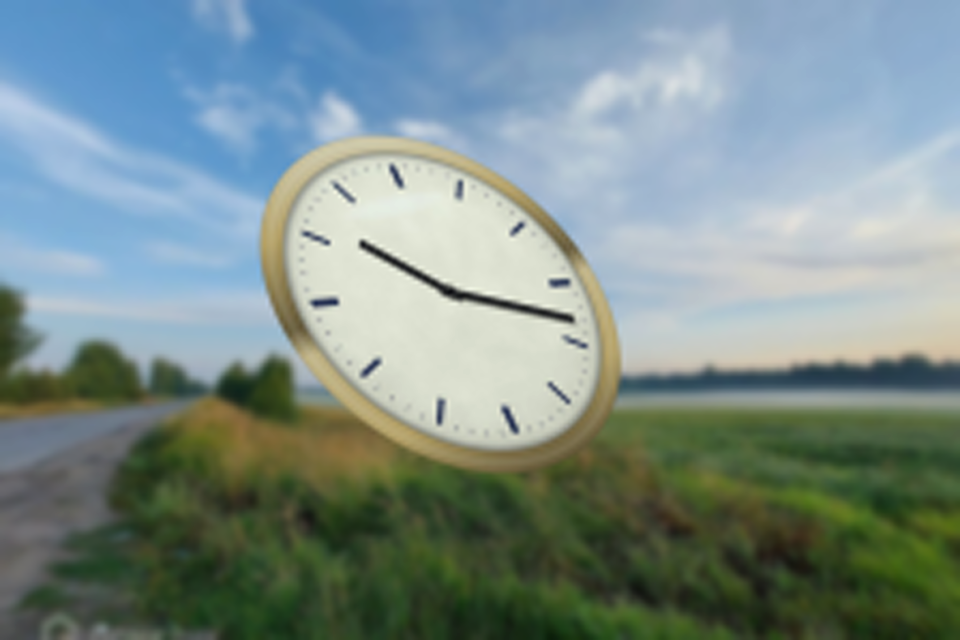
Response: 10:18
